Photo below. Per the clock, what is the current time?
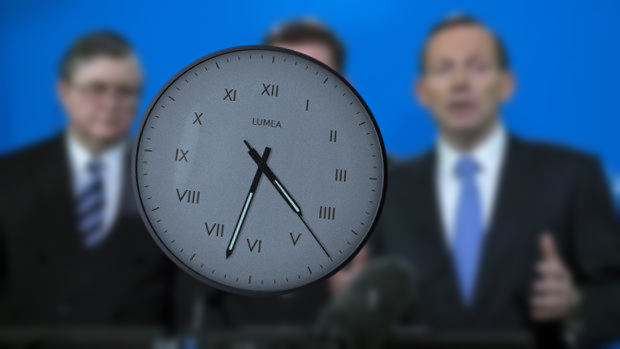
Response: 4:32:23
